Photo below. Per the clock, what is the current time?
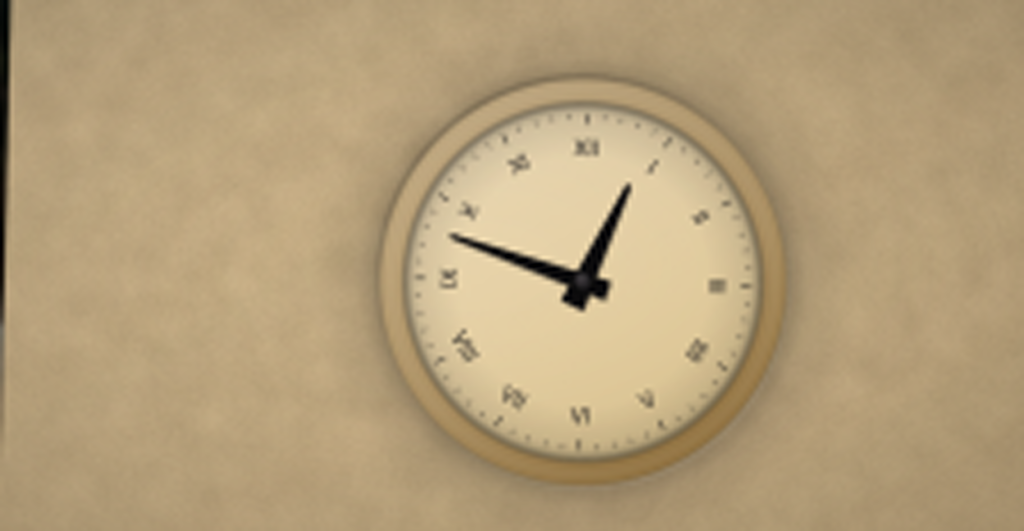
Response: 12:48
